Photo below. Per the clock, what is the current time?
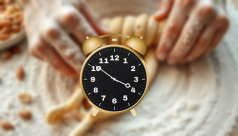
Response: 3:51
